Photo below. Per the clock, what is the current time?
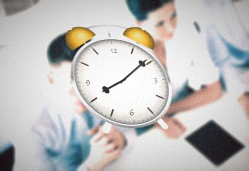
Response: 8:09
